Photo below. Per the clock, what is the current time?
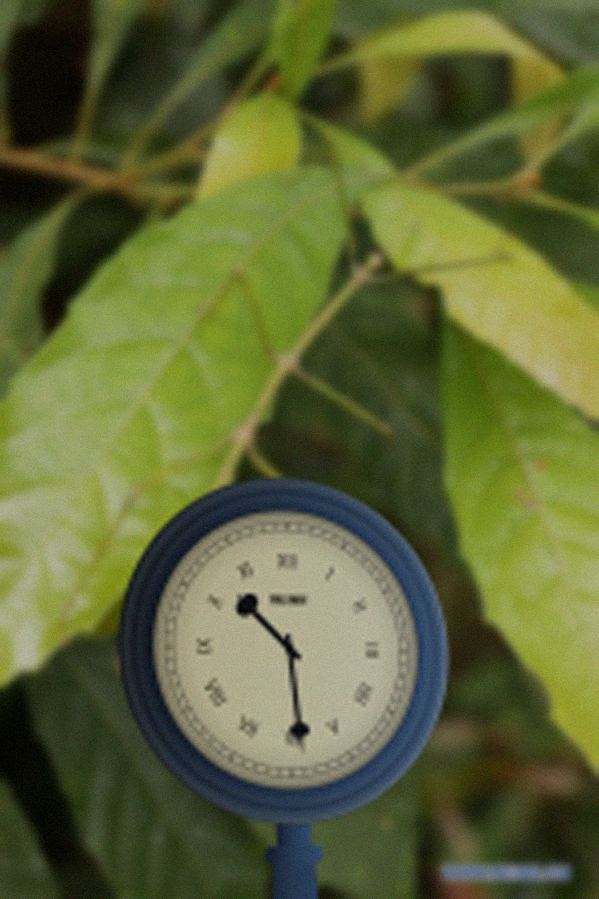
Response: 10:29
